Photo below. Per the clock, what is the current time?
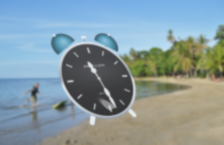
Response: 11:28
